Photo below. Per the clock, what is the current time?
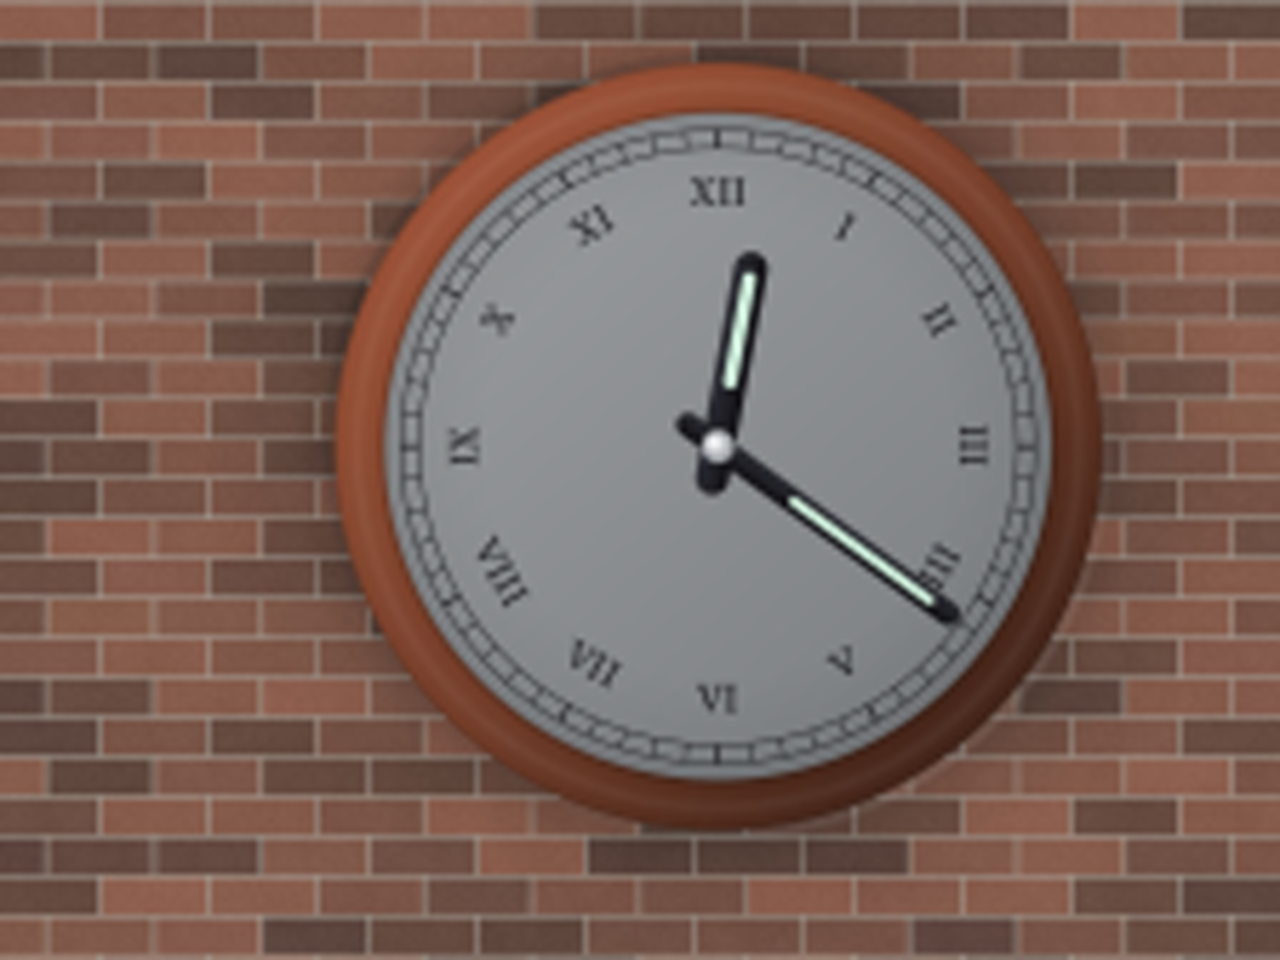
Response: 12:21
